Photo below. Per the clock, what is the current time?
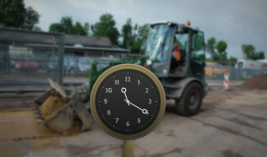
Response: 11:20
